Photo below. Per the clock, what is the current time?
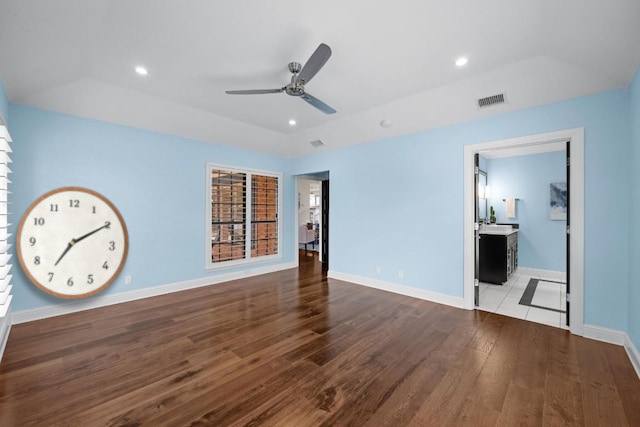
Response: 7:10
